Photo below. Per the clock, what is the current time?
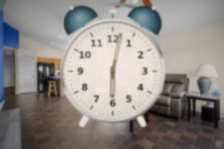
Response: 6:02
